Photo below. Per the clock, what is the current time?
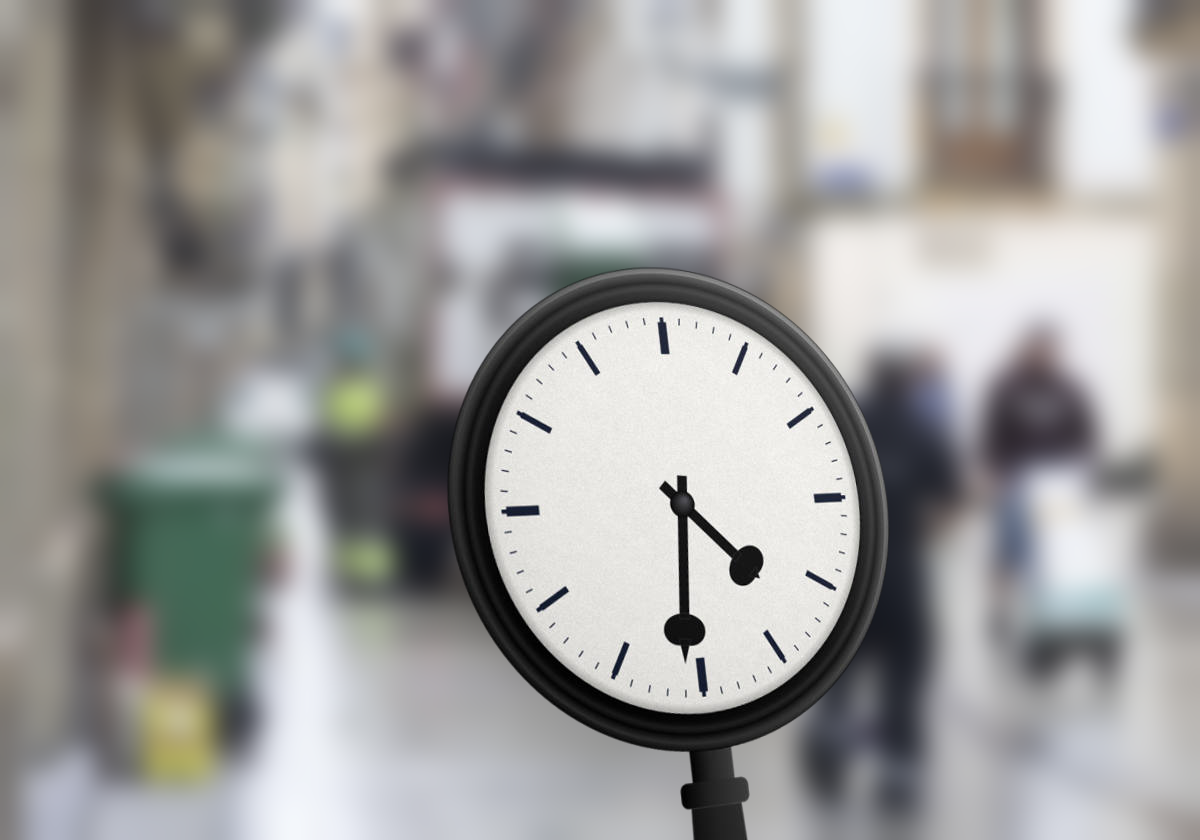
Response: 4:31
